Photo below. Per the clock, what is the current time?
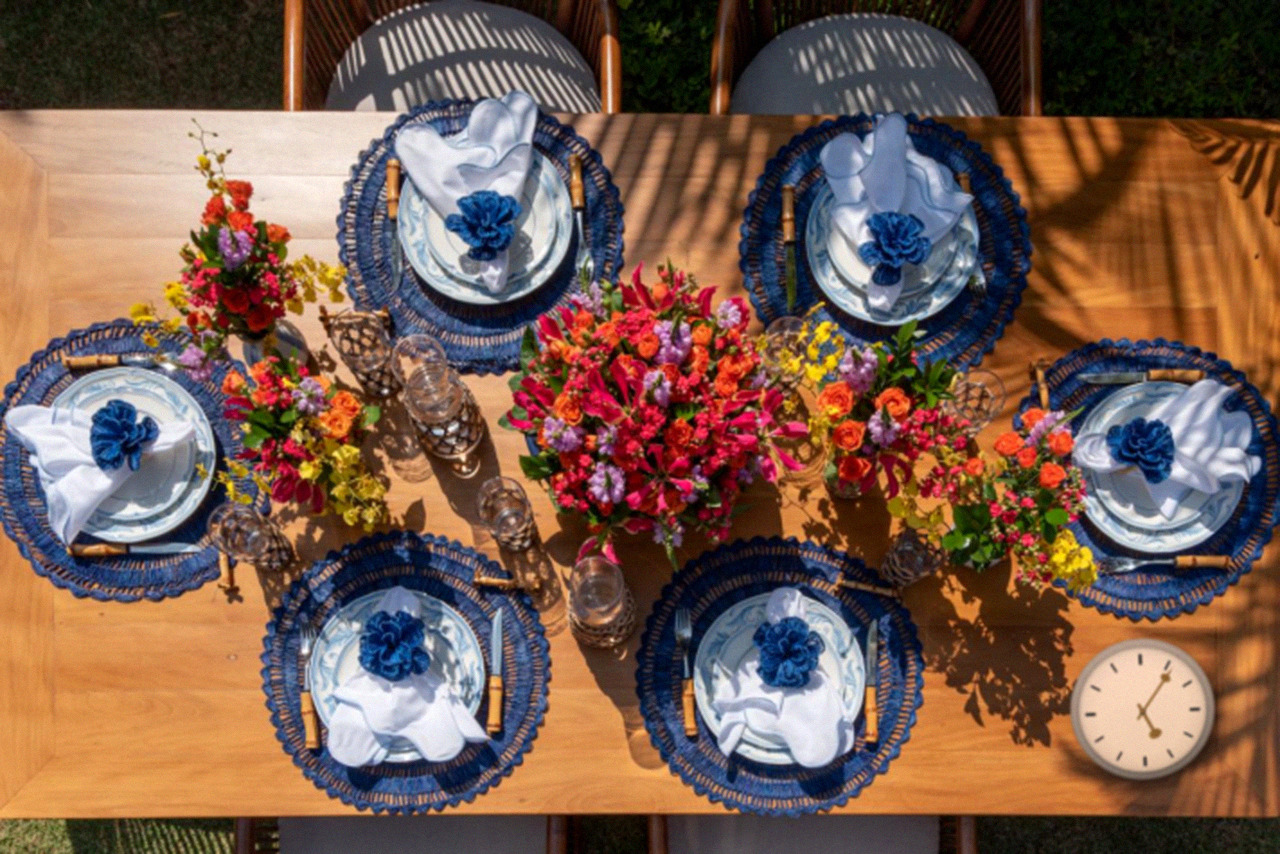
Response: 5:06
